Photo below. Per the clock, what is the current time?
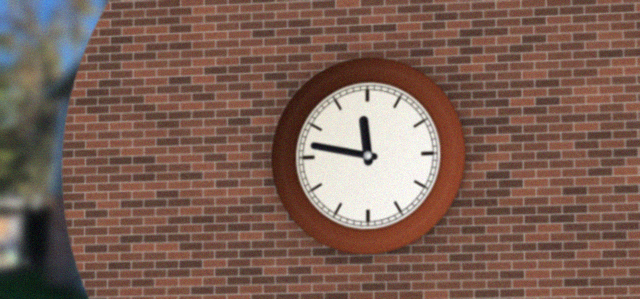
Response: 11:47
